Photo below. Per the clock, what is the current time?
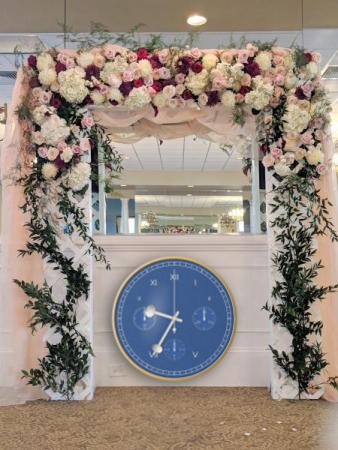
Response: 9:35
